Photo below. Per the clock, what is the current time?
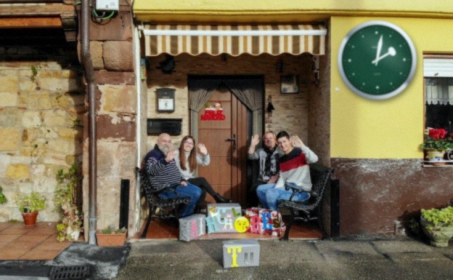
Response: 2:02
